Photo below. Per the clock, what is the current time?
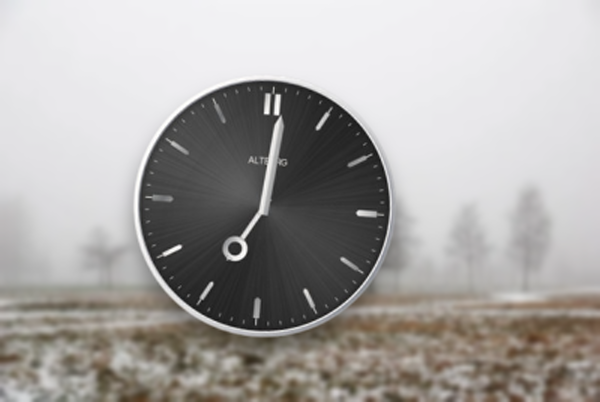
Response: 7:01
